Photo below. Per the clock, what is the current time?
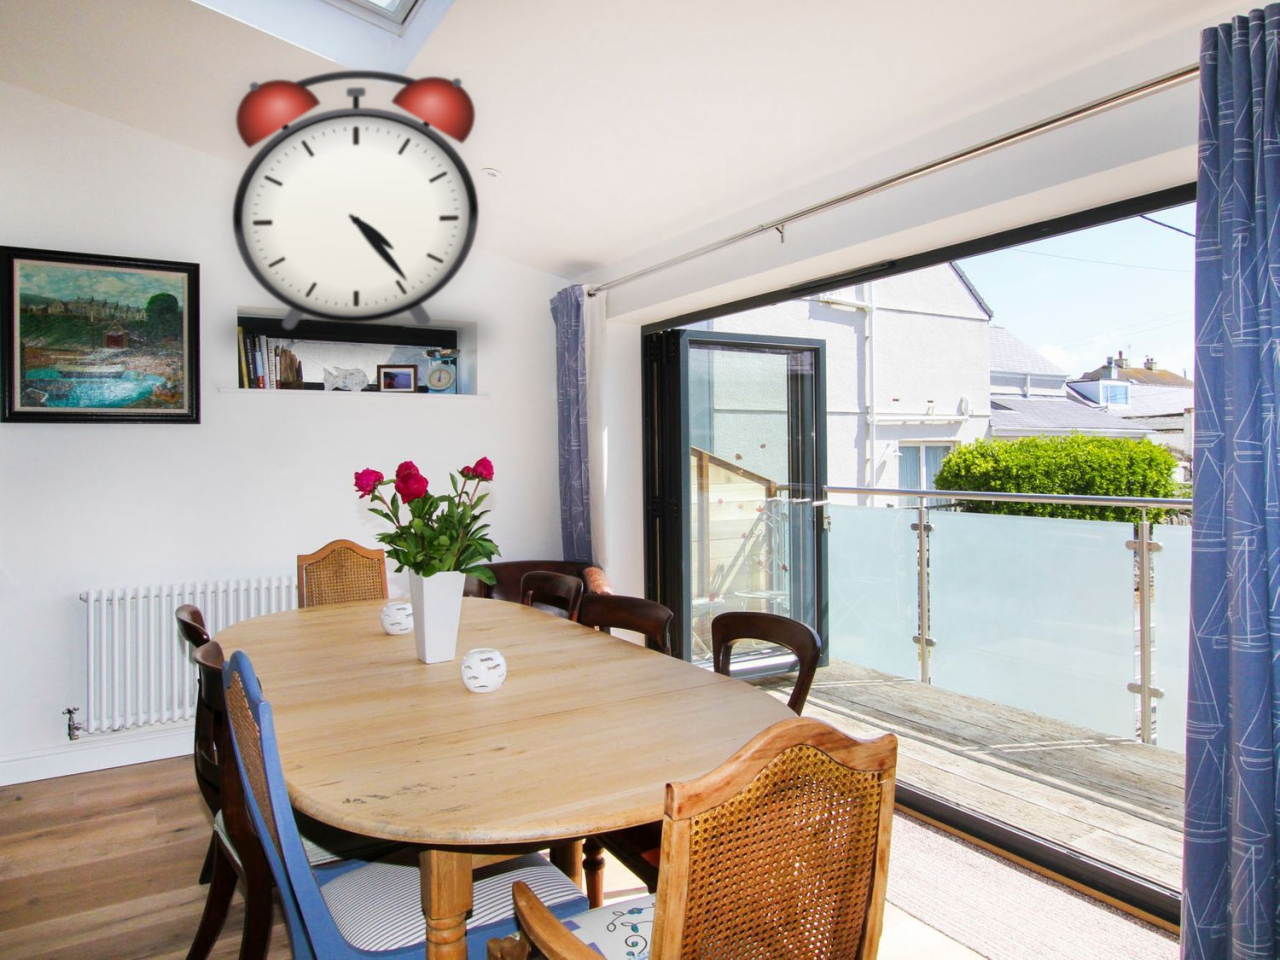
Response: 4:24
